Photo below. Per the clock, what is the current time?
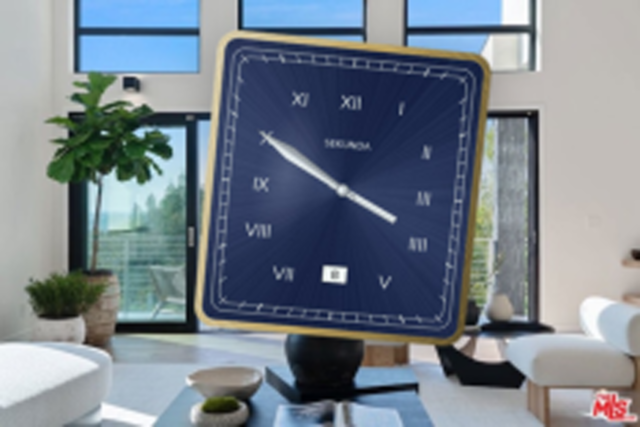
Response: 3:50
